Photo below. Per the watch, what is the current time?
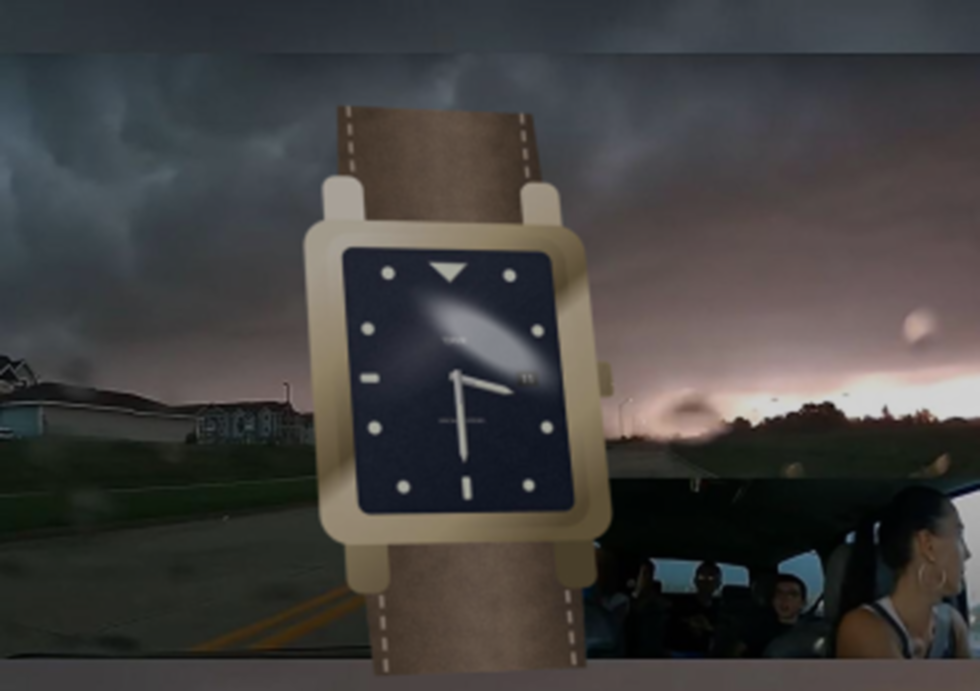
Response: 3:30
